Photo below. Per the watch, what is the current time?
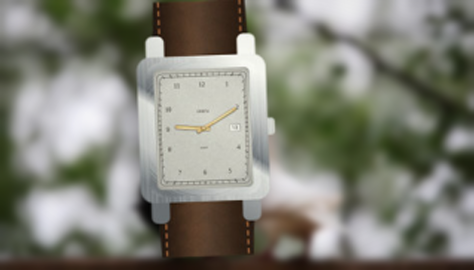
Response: 9:10
